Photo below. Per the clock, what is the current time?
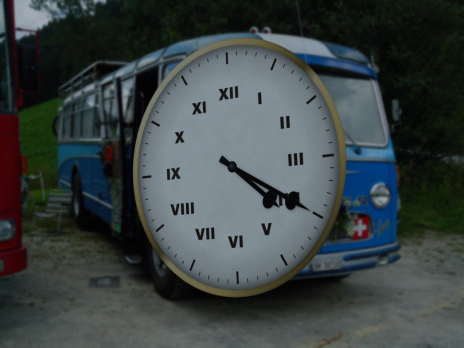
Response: 4:20
